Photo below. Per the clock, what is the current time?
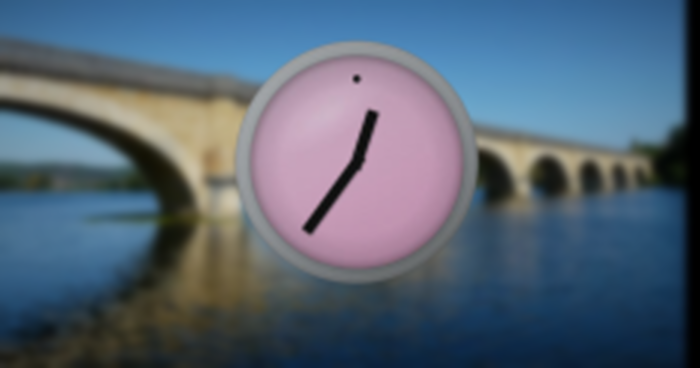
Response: 12:36
